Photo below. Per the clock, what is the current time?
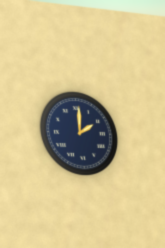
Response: 2:01
